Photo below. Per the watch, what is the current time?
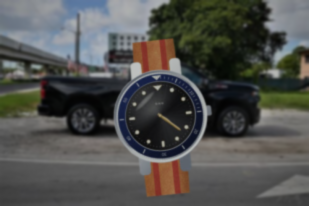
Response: 4:22
